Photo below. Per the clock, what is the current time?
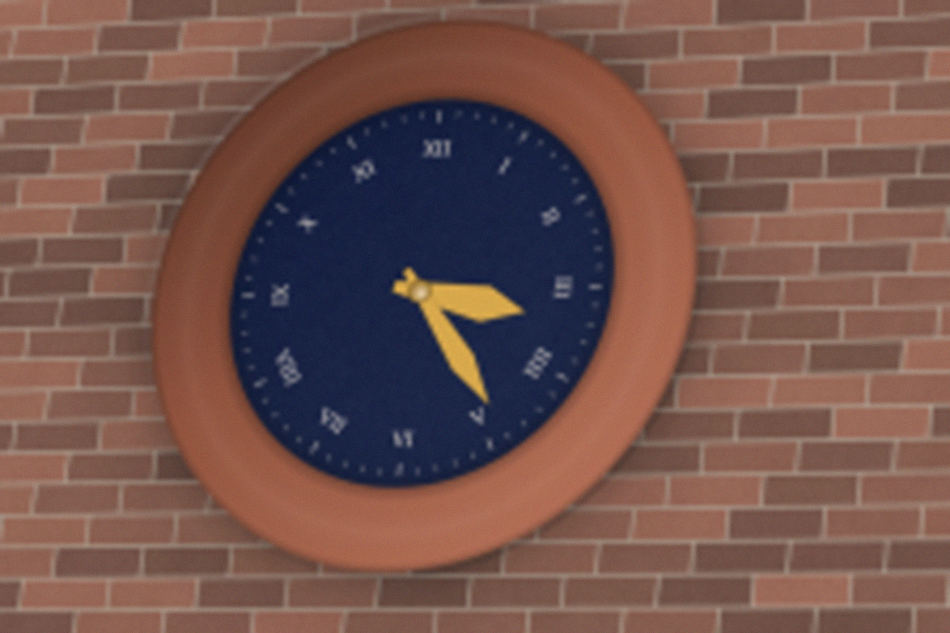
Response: 3:24
